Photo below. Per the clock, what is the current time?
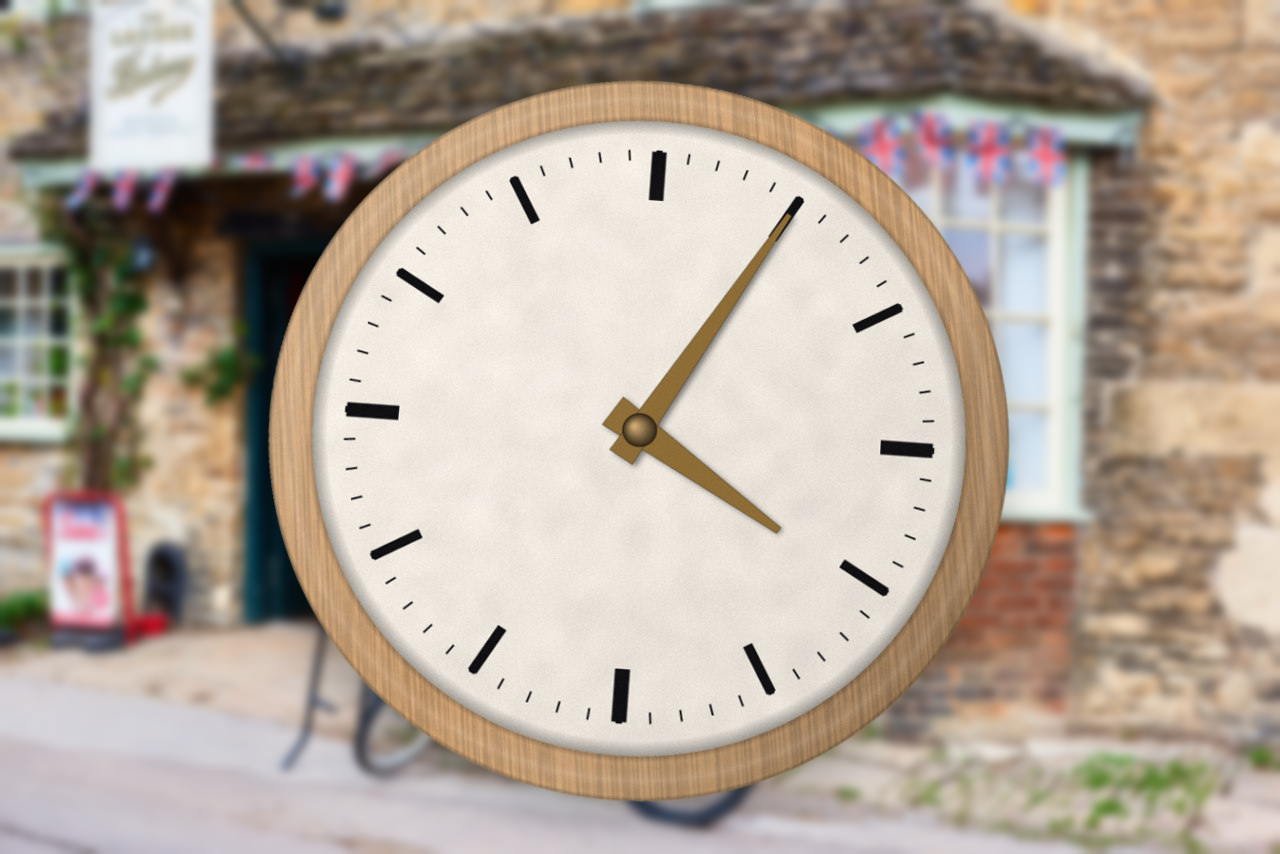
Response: 4:05
